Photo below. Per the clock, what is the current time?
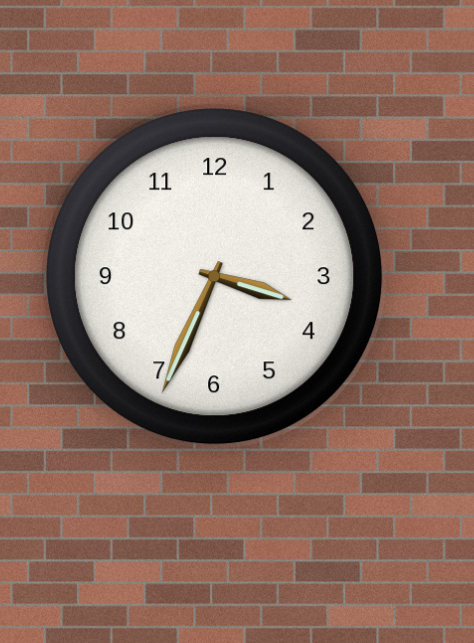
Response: 3:34
